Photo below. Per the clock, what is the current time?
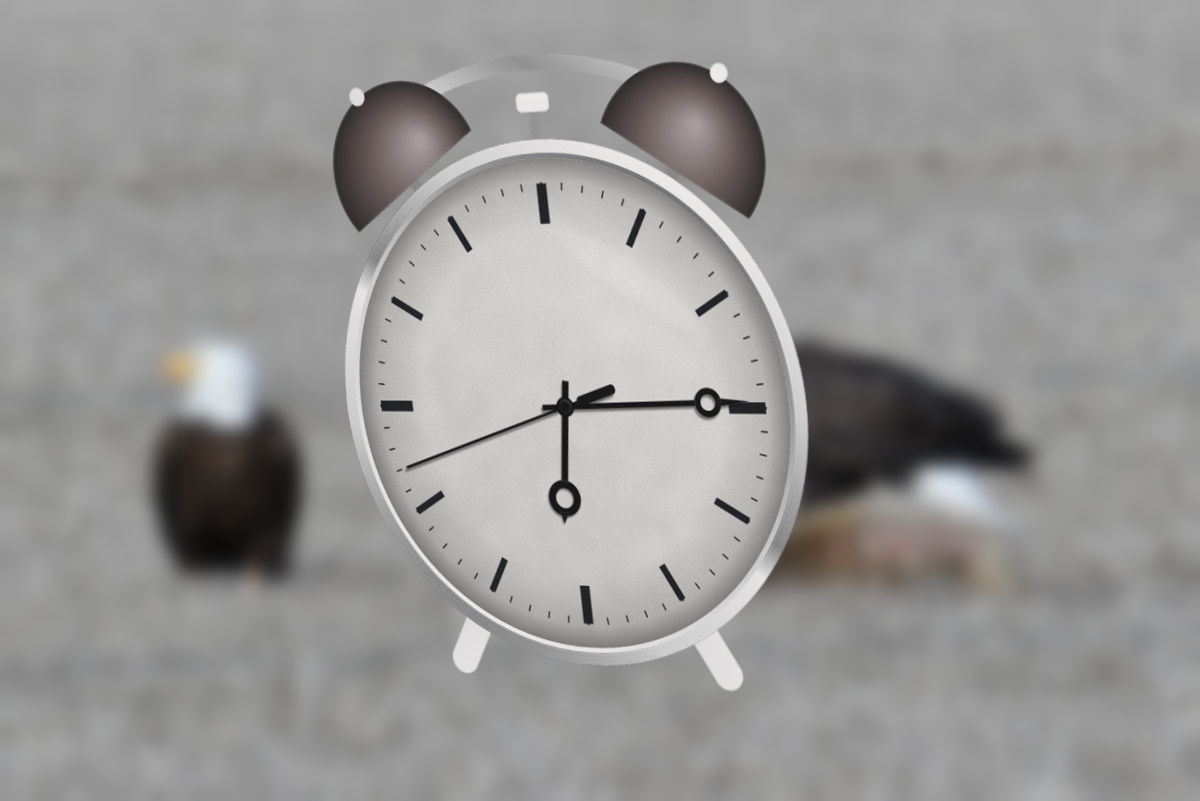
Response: 6:14:42
